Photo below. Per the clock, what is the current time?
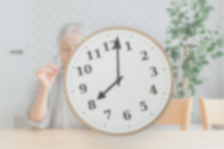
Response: 8:02
